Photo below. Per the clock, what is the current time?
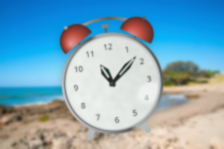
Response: 11:08
